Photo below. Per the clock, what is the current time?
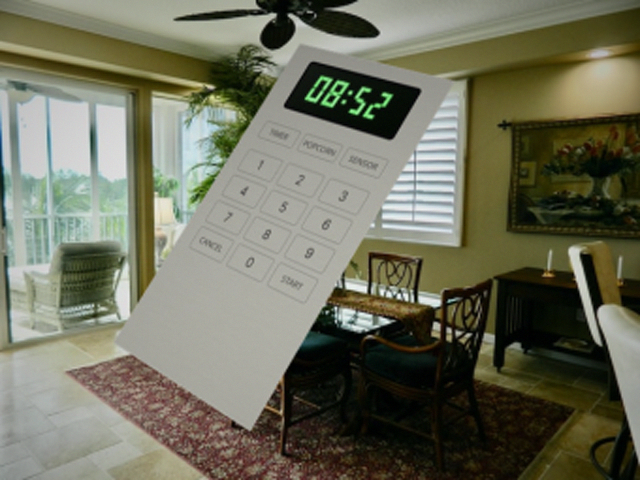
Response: 8:52
